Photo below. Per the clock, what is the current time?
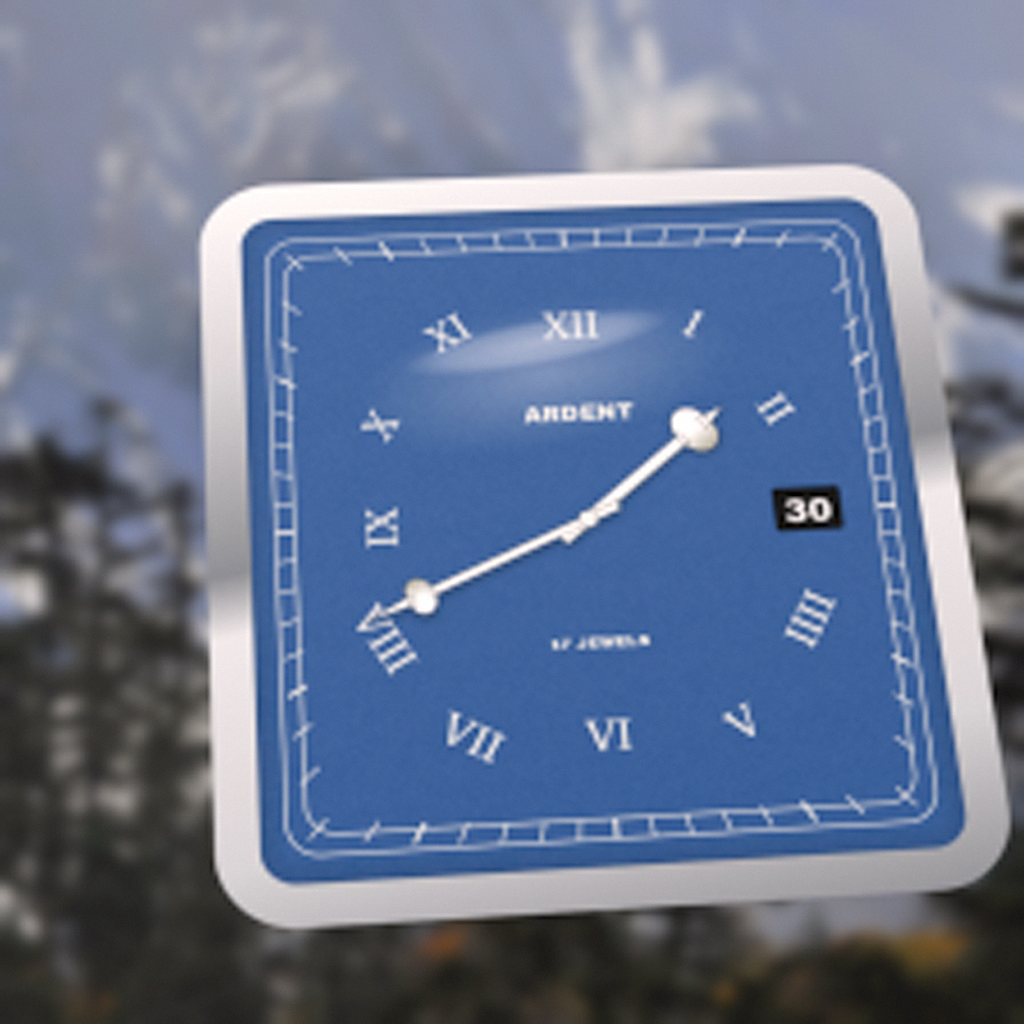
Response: 1:41
